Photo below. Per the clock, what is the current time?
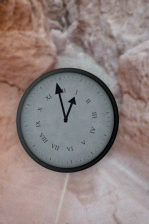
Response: 12:59
